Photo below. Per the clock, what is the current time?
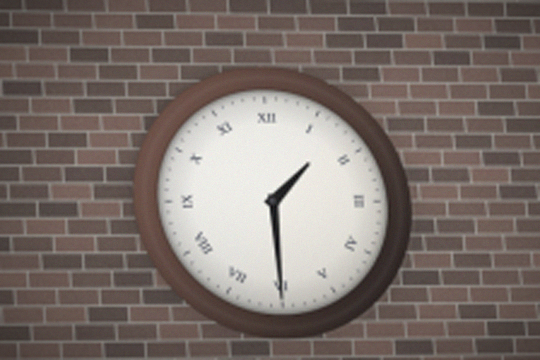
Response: 1:30
